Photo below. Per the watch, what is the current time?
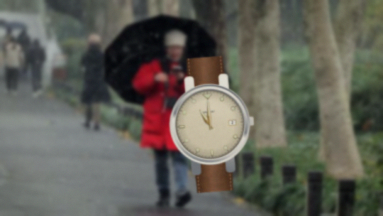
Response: 11:00
